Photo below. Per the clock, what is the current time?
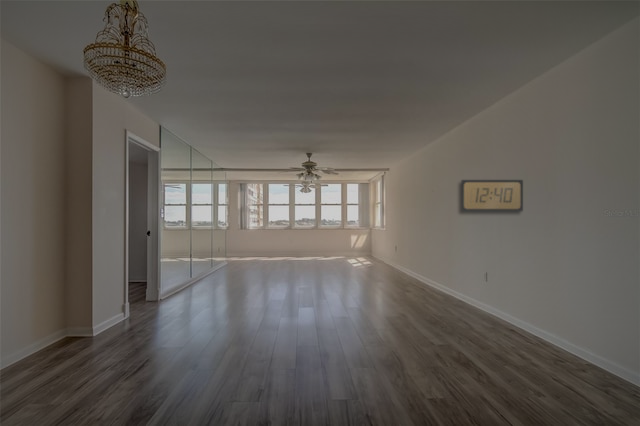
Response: 12:40
